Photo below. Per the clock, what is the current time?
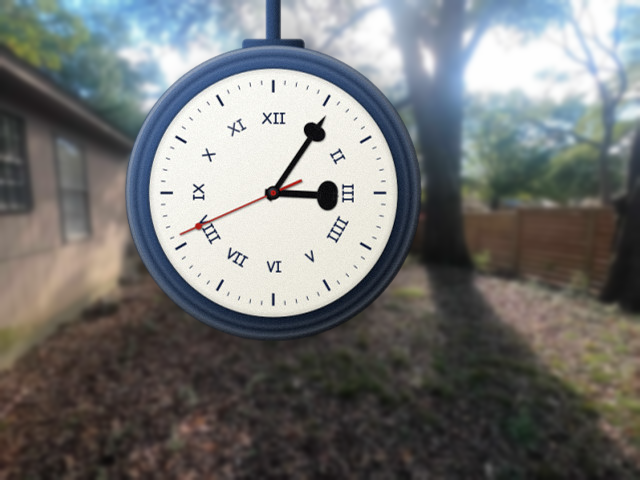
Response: 3:05:41
